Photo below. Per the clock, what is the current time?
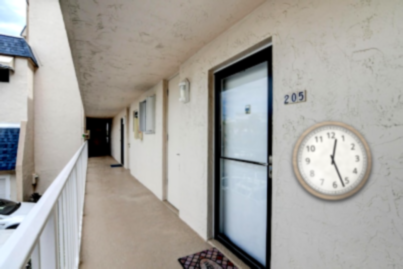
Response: 12:27
